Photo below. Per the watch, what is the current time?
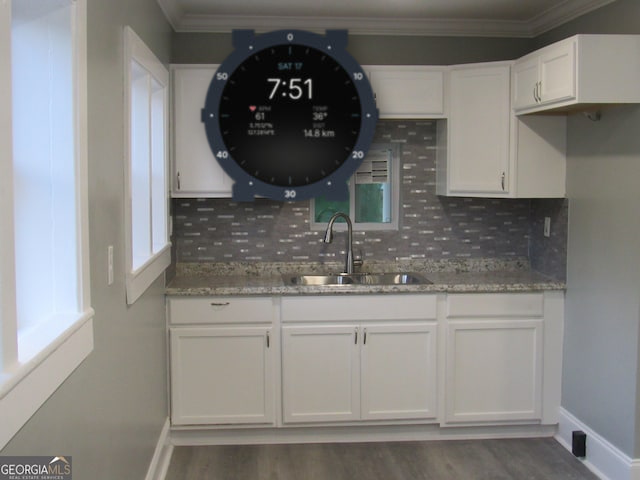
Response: 7:51
